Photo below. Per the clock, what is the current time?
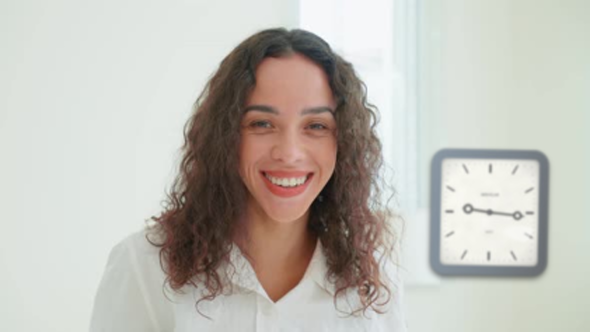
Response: 9:16
